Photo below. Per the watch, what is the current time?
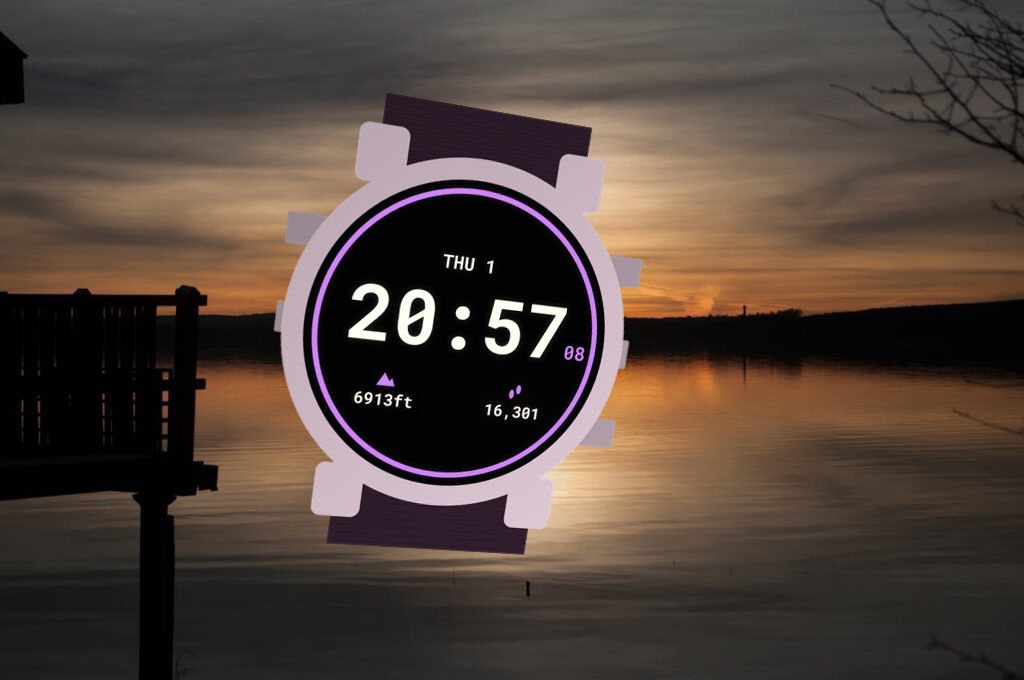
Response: 20:57:08
